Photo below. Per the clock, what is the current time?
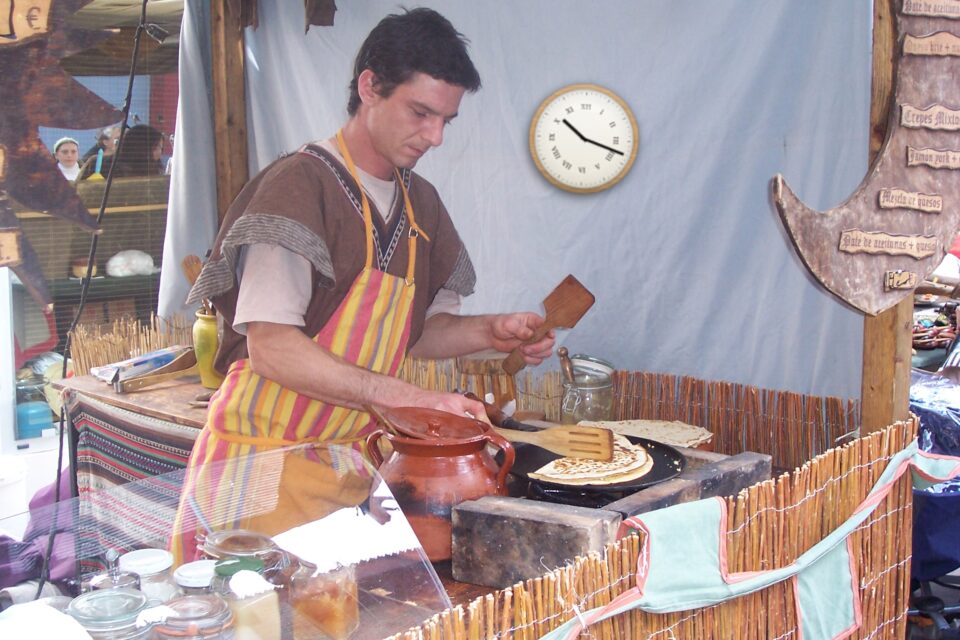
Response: 10:18
